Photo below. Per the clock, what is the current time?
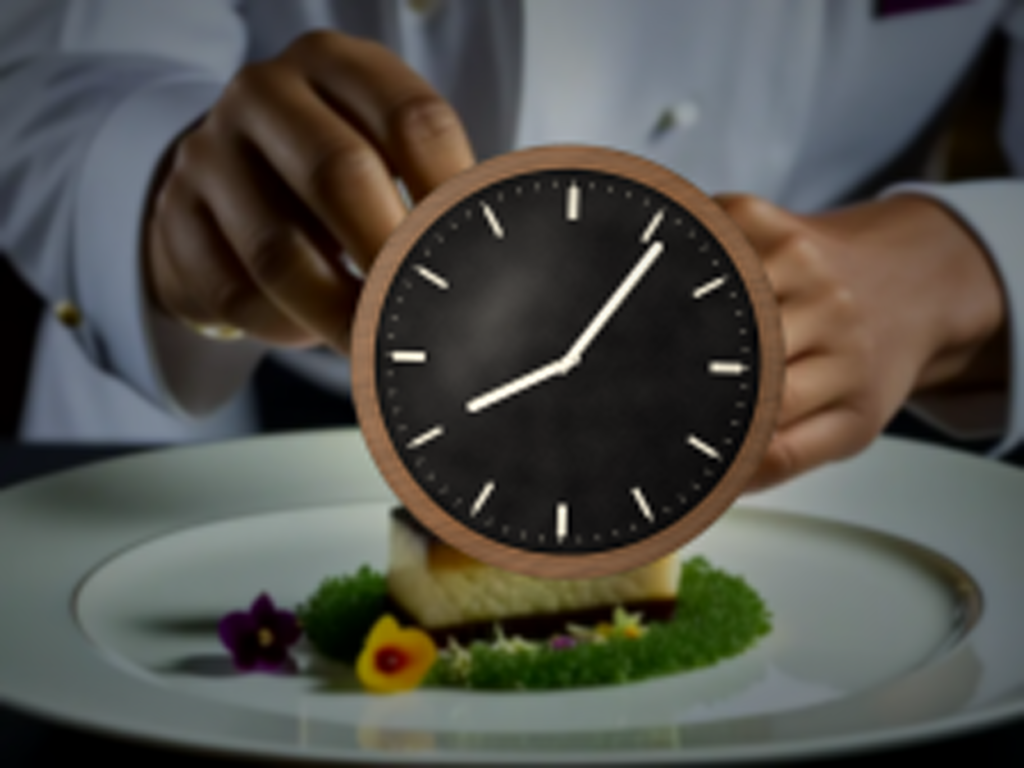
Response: 8:06
